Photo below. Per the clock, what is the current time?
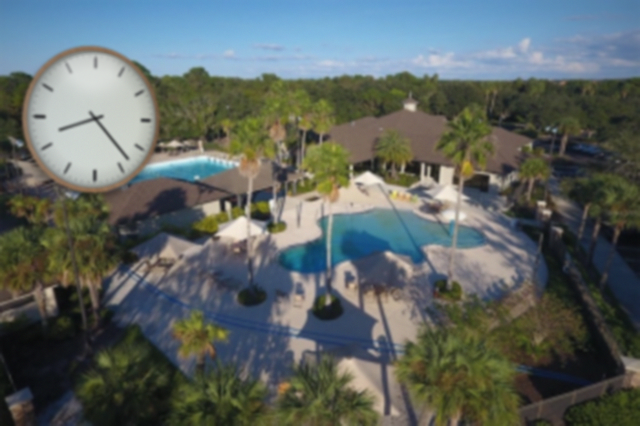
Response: 8:23
